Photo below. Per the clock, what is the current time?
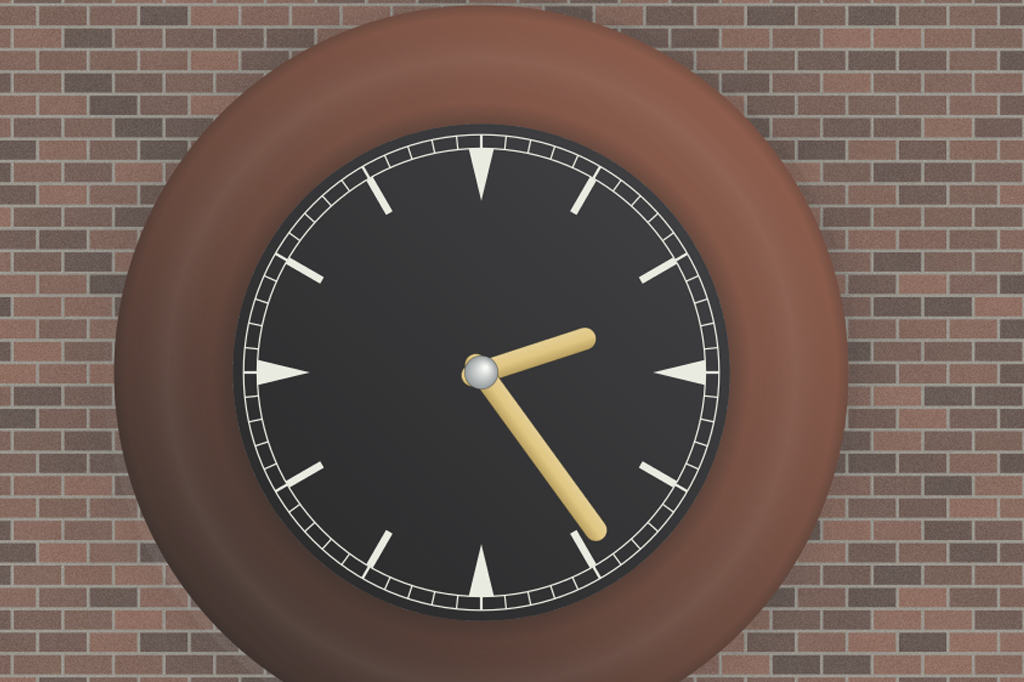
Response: 2:24
